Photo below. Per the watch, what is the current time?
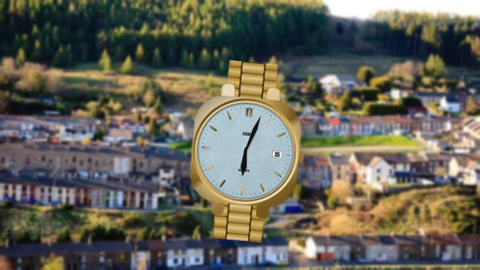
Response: 6:03
